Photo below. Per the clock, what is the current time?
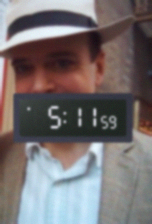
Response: 5:11:59
